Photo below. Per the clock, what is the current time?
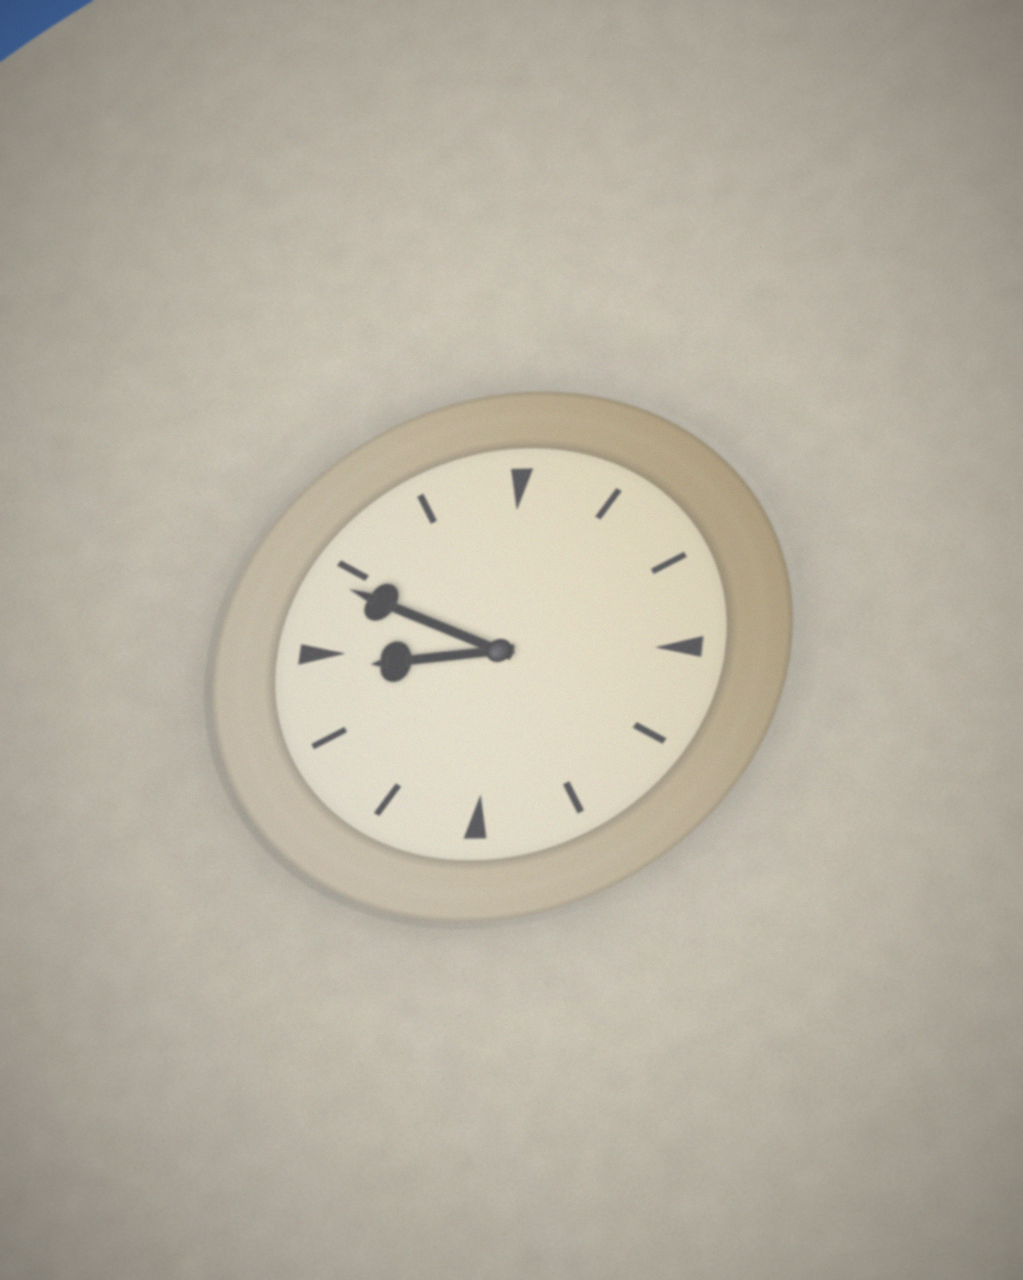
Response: 8:49
